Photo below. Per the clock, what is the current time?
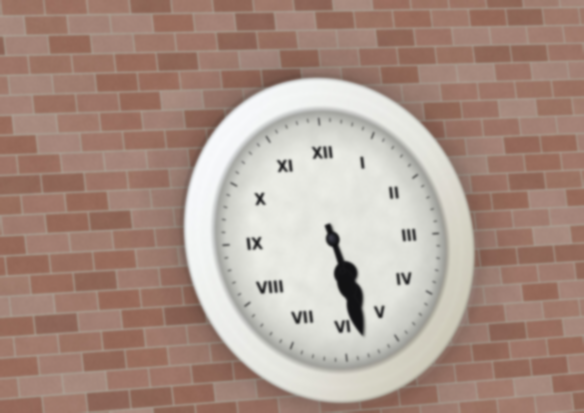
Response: 5:28
